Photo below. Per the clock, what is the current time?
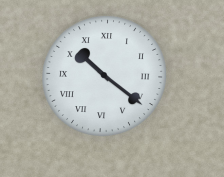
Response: 10:21
